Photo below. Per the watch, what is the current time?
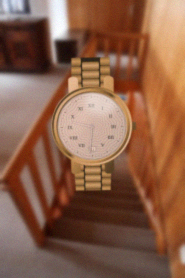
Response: 9:31
